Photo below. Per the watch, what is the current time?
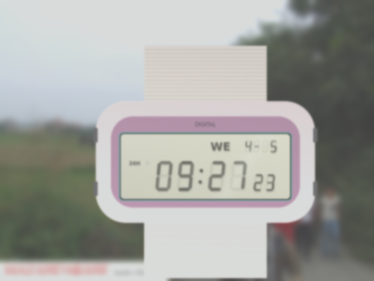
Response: 9:27:23
